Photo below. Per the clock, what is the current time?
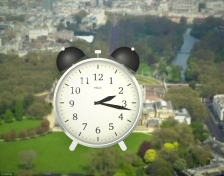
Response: 2:17
